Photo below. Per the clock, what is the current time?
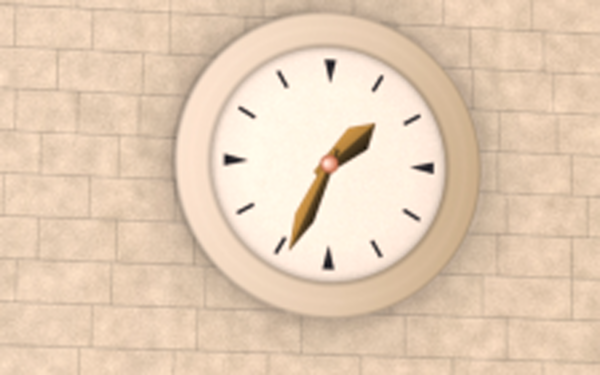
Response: 1:34
